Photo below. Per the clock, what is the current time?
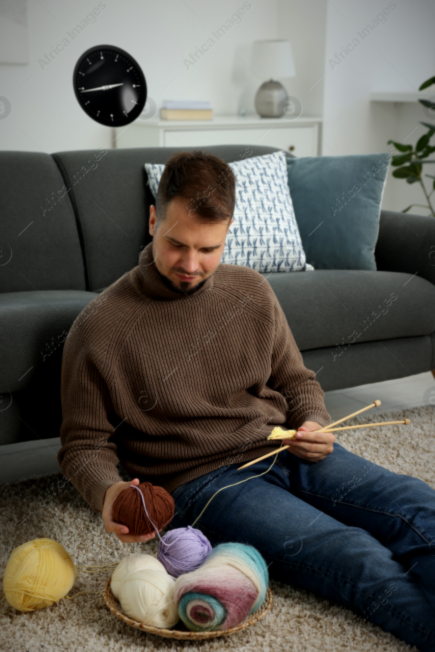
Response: 2:44
